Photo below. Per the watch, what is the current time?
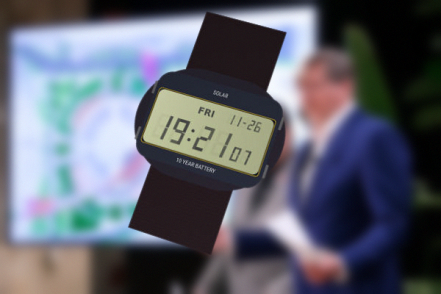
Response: 19:21:07
